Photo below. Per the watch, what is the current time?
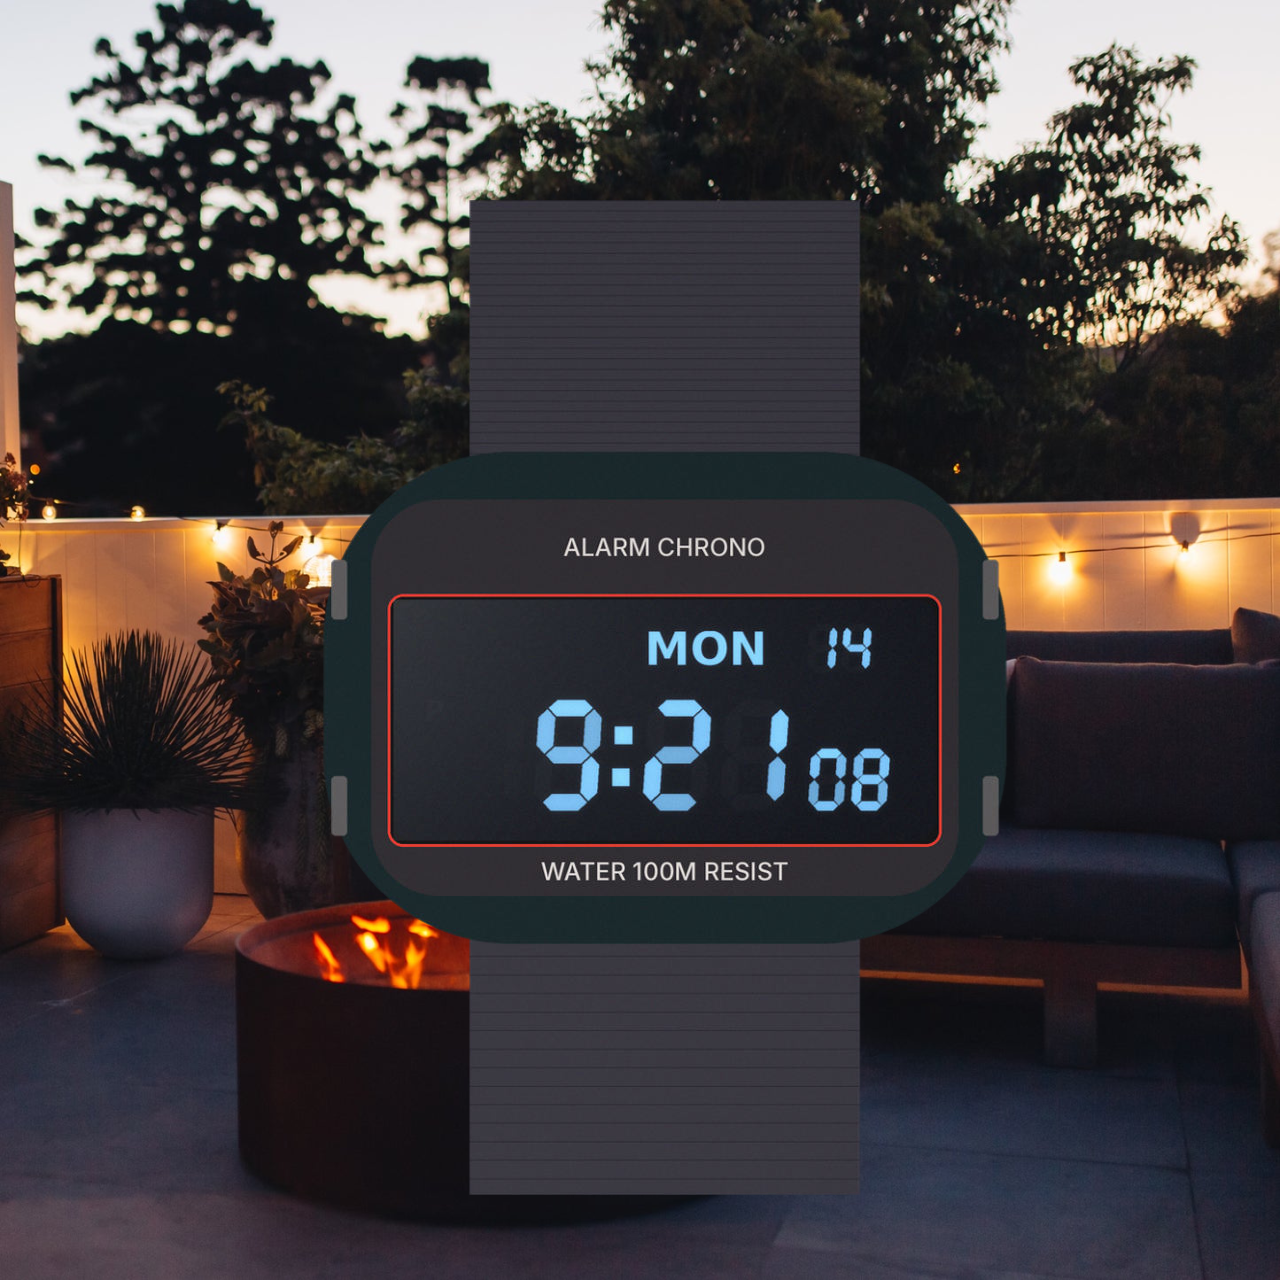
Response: 9:21:08
